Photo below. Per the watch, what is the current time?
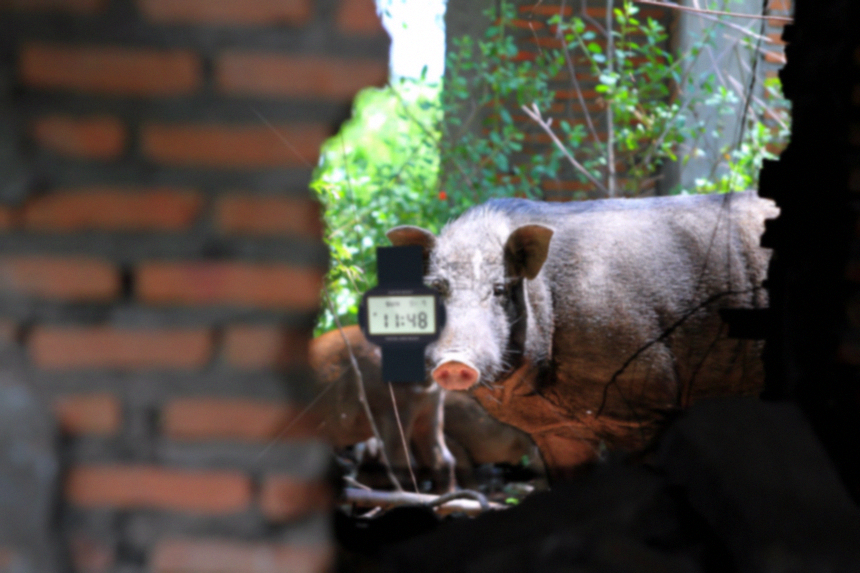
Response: 11:48
